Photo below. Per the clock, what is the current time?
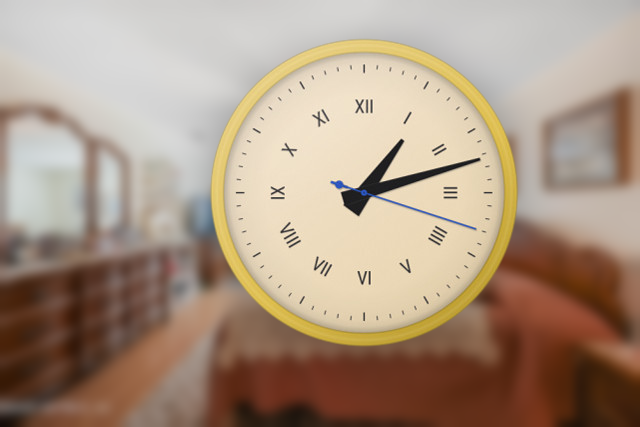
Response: 1:12:18
